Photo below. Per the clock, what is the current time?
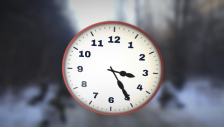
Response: 3:25
